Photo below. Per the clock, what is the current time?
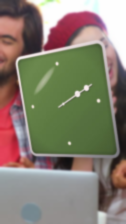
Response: 2:11
